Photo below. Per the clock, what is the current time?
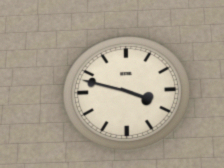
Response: 3:48
